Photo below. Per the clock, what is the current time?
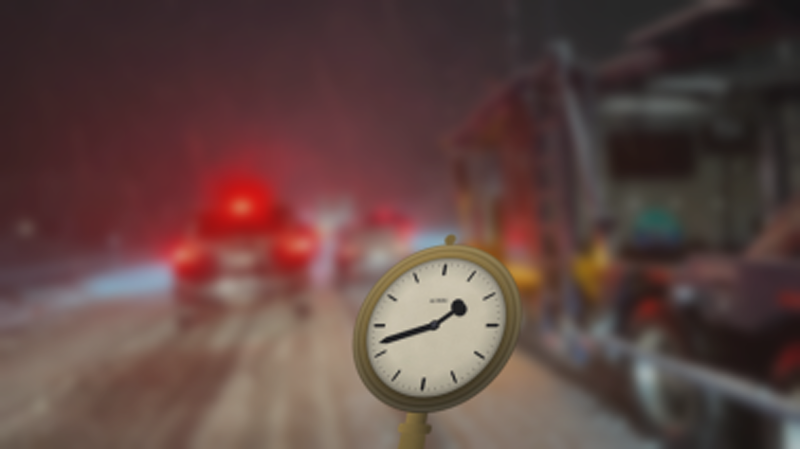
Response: 1:42
